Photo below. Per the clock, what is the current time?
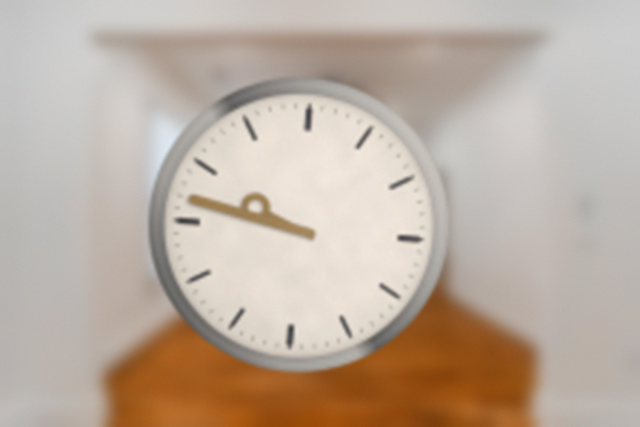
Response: 9:47
